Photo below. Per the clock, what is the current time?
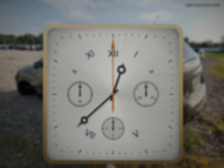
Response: 12:38
